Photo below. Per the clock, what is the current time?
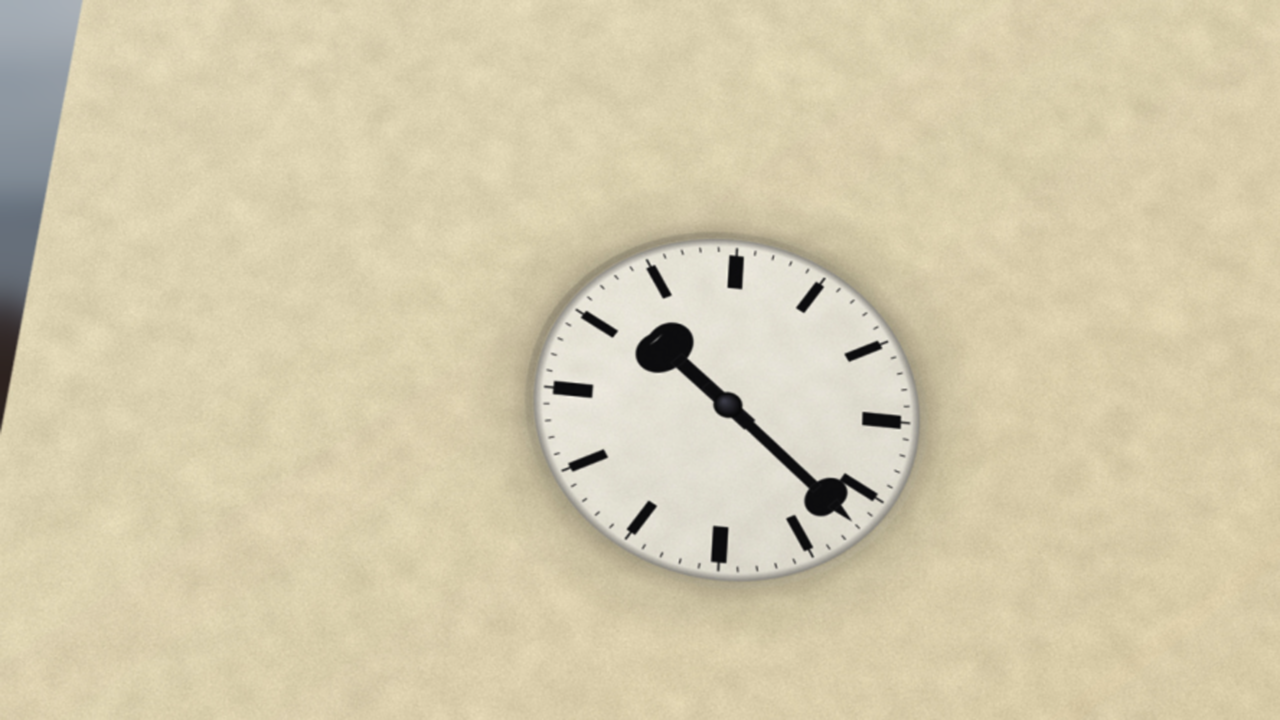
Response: 10:22
